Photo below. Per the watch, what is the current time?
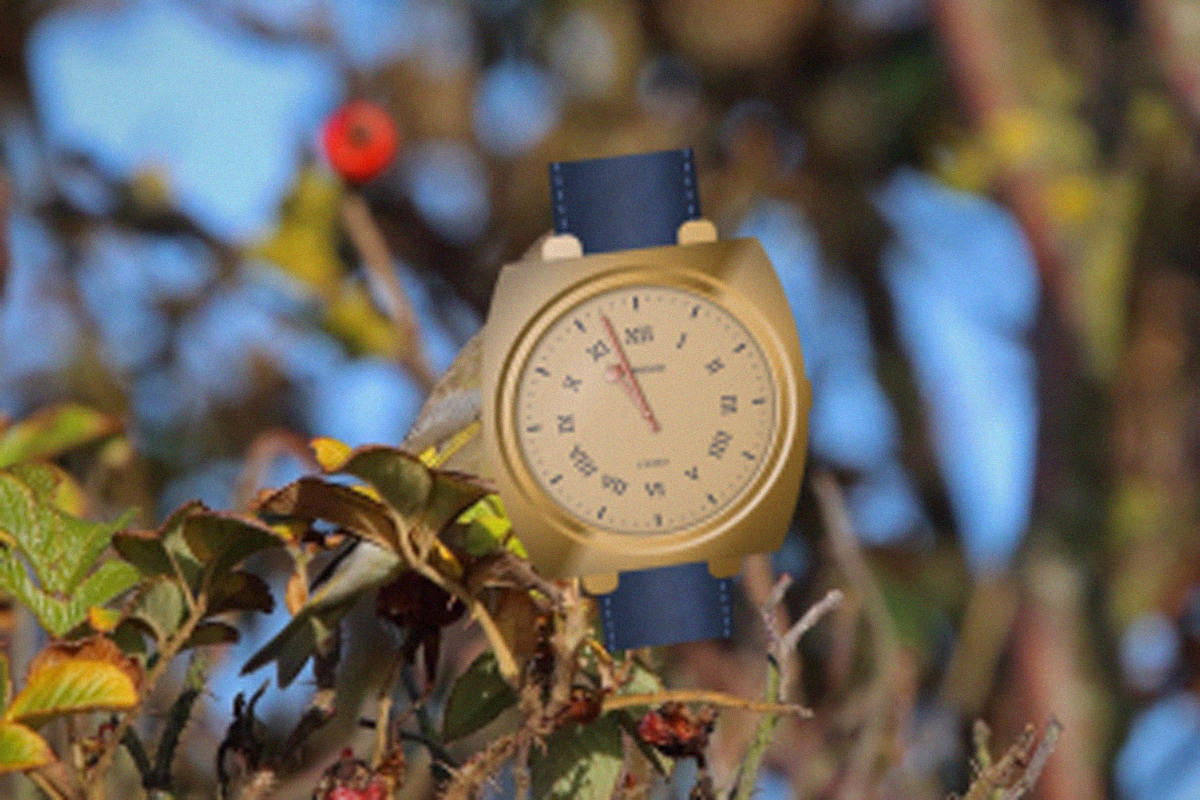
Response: 10:57
